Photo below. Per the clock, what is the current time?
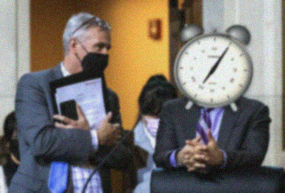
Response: 7:05
